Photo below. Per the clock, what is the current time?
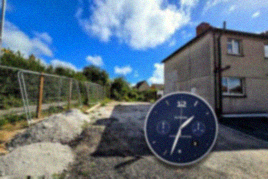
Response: 1:33
